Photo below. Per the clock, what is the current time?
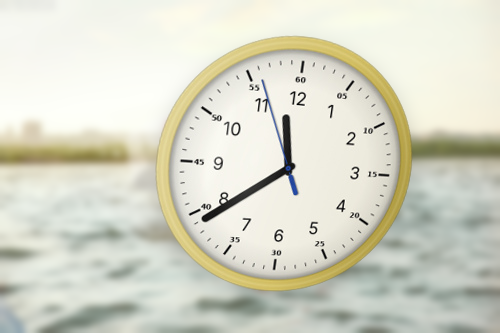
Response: 11:38:56
